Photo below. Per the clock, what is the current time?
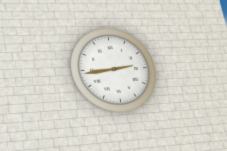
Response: 2:44
